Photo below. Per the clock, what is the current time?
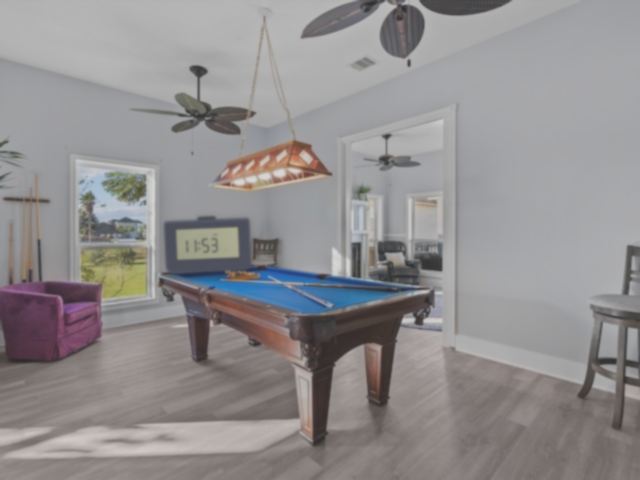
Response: 11:53
